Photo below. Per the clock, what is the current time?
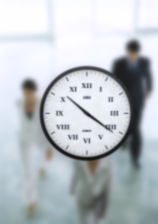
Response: 10:21
